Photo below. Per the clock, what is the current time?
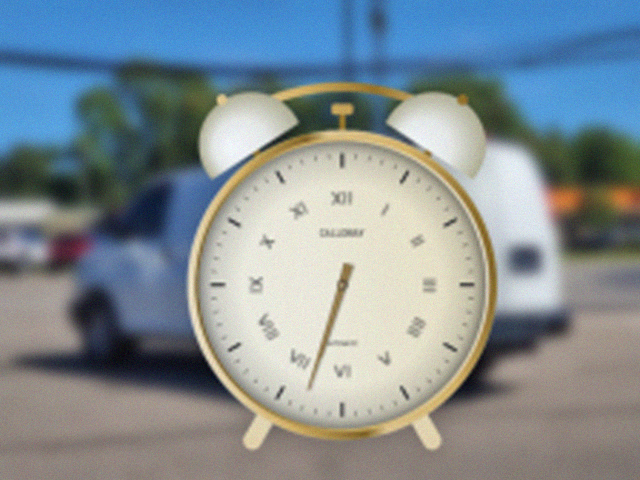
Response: 6:33
